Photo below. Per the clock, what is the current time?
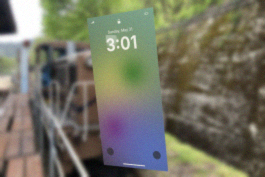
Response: 3:01
